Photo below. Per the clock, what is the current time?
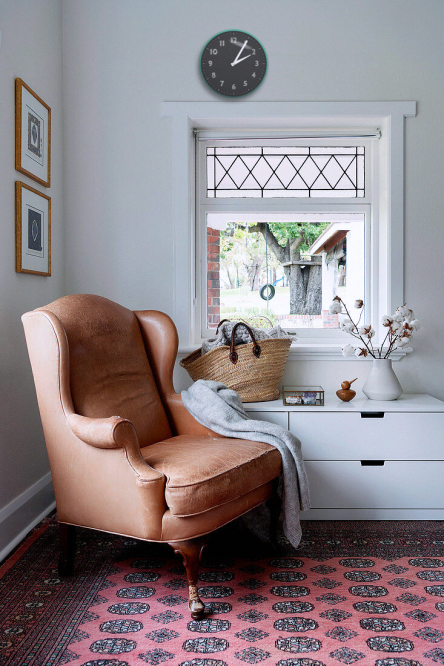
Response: 2:05
